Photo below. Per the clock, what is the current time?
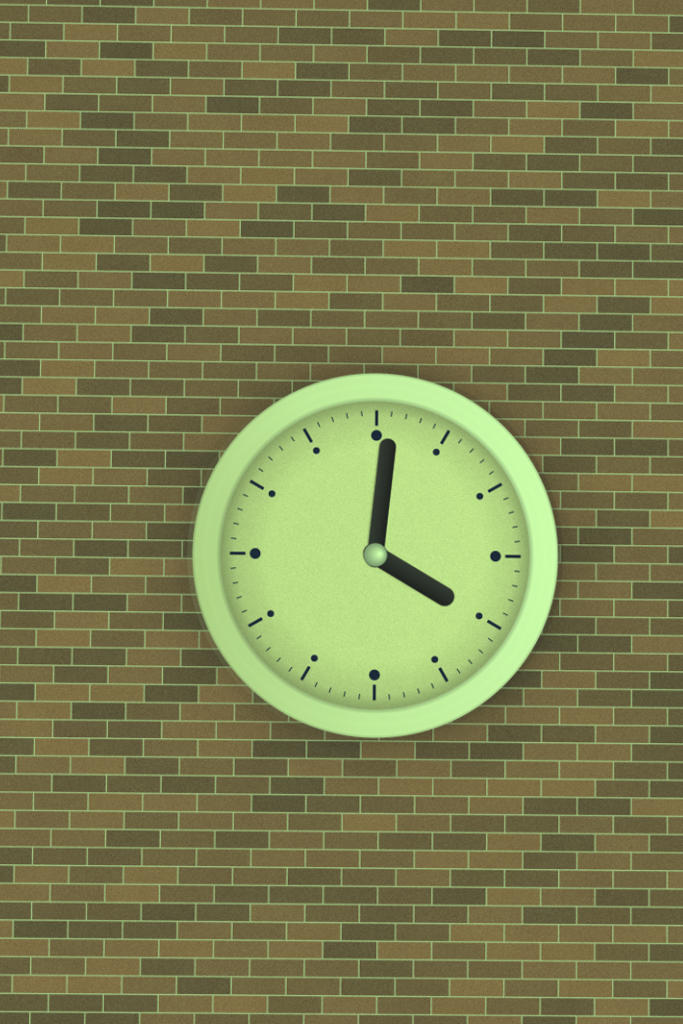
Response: 4:01
